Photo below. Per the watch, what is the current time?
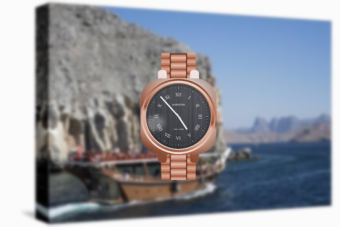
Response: 4:53
